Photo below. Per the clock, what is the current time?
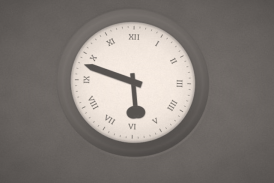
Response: 5:48
